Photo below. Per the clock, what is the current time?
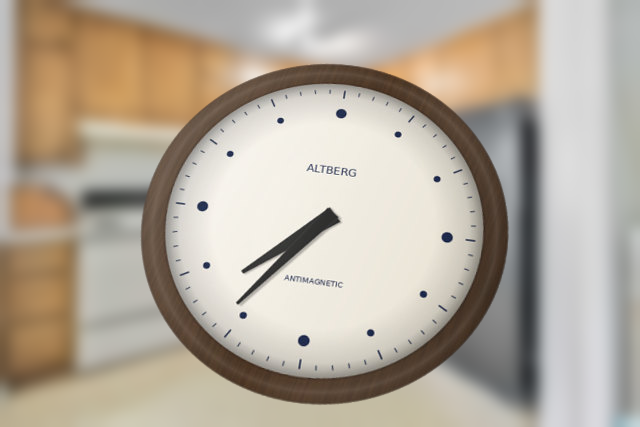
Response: 7:36
